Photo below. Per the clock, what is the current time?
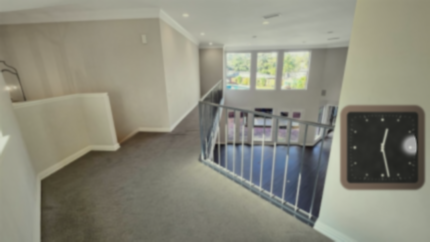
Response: 12:28
